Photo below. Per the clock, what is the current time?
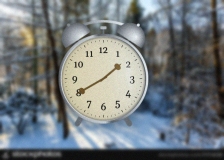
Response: 1:40
